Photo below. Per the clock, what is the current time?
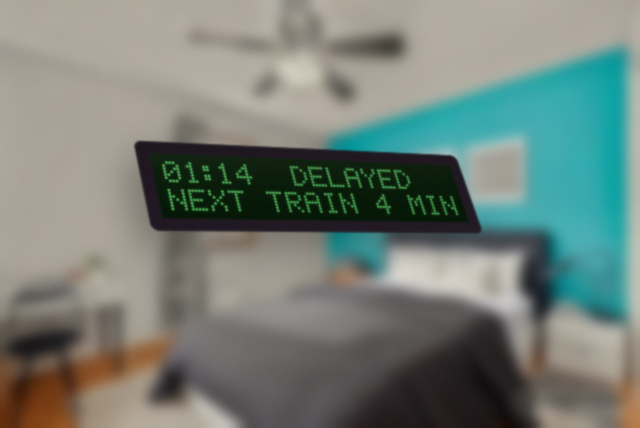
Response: 1:14
